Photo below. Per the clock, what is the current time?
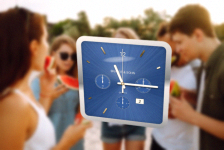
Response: 11:15
